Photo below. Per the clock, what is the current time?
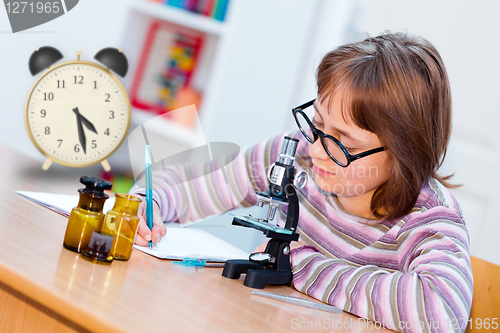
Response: 4:28
